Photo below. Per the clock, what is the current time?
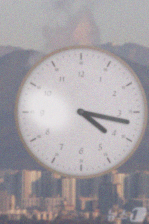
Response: 4:17
